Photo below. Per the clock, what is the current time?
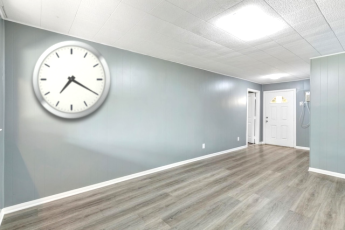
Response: 7:20
